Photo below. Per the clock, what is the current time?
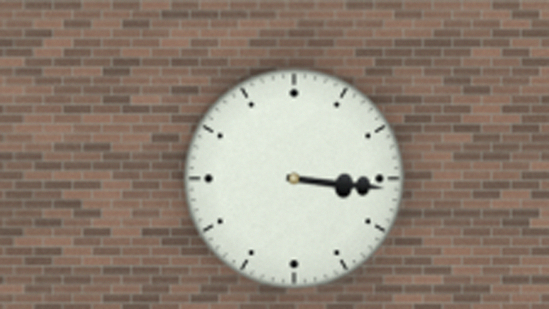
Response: 3:16
